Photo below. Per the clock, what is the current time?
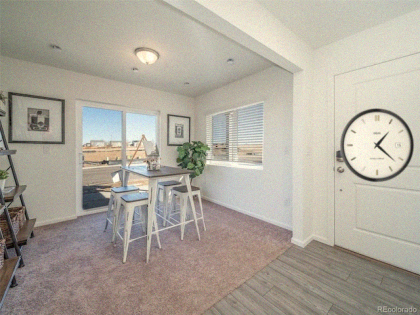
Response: 1:22
